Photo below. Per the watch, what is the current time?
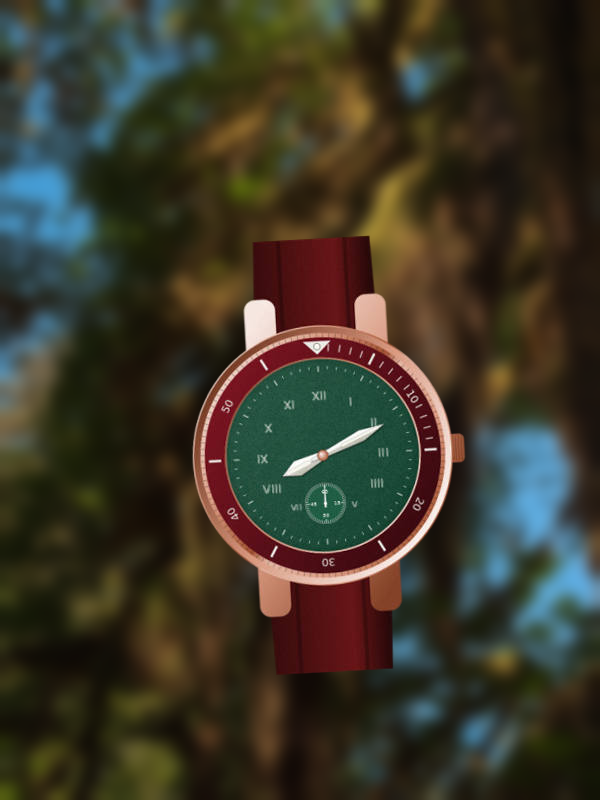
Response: 8:11
